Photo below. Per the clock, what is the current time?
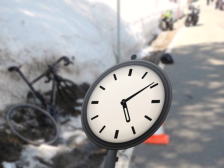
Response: 5:09
